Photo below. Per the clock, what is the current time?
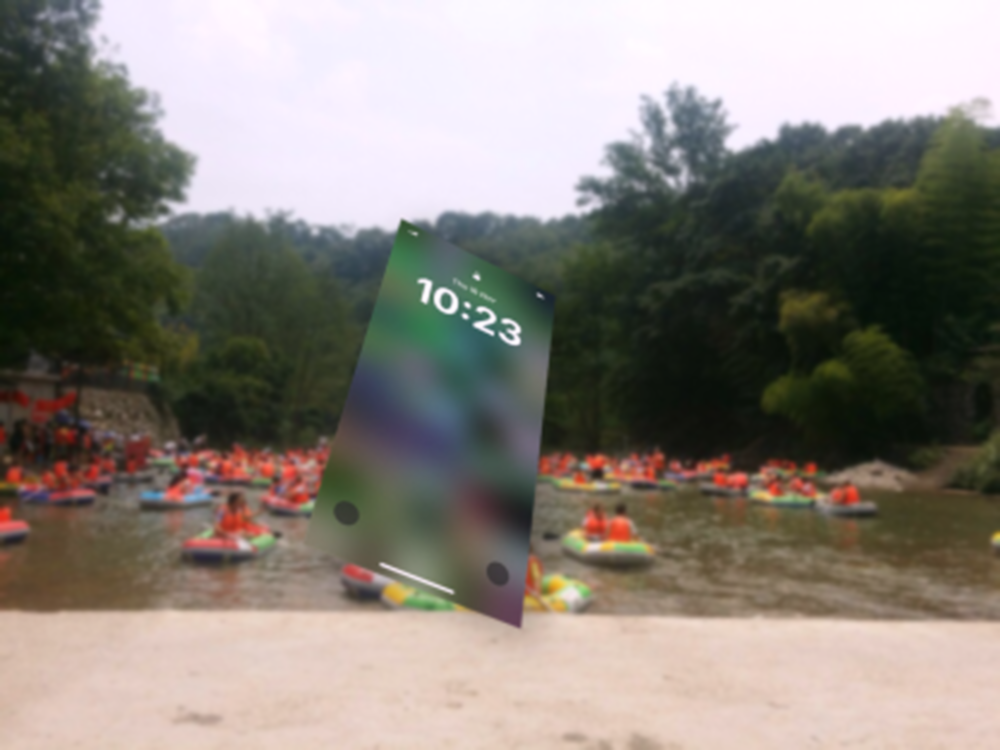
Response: 10:23
